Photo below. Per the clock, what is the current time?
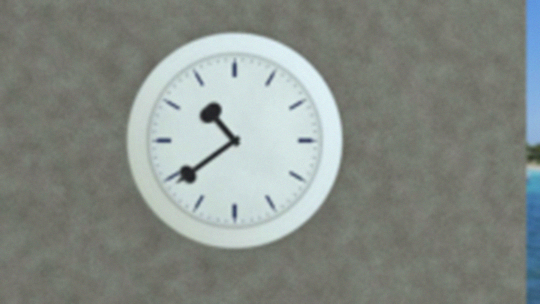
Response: 10:39
